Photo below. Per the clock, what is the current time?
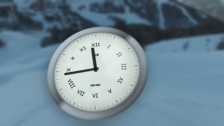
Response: 11:44
